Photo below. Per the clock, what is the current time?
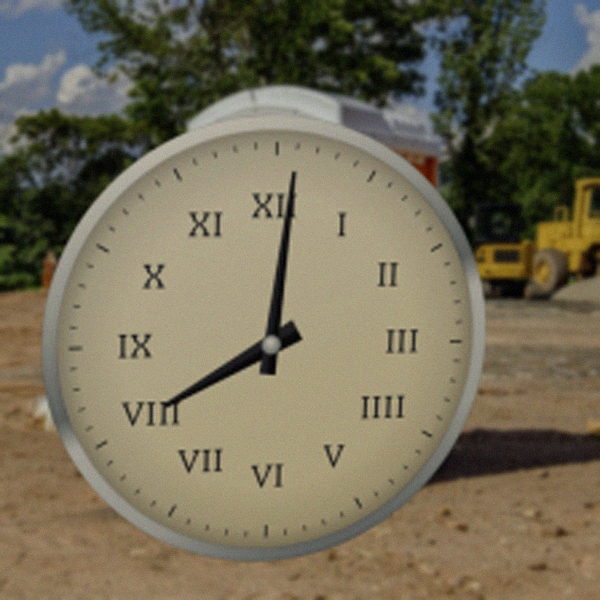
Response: 8:01
